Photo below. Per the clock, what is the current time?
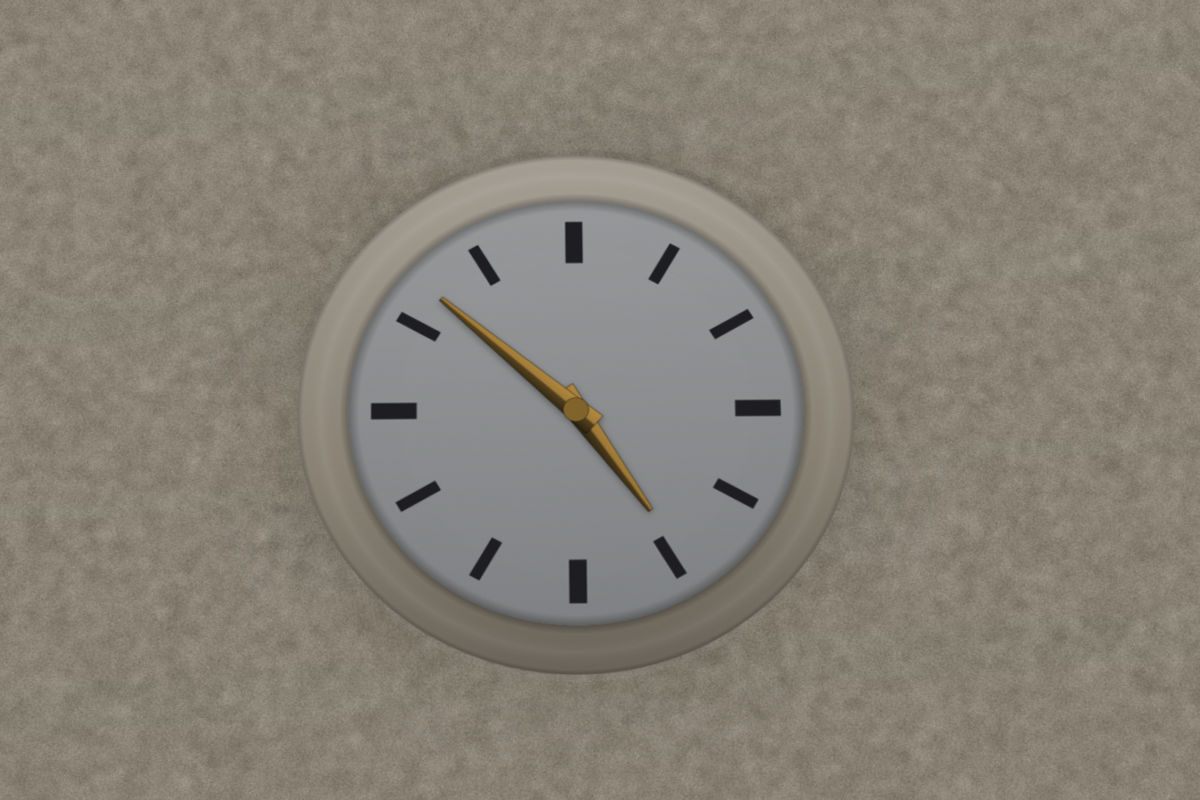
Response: 4:52
